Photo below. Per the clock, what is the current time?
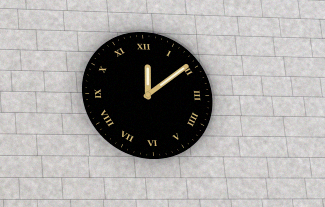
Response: 12:09
